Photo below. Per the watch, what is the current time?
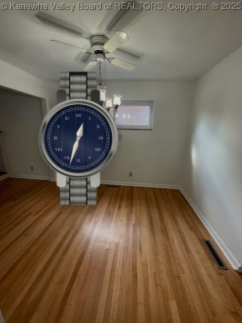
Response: 12:33
